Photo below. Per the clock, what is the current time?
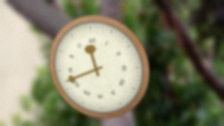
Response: 11:42
